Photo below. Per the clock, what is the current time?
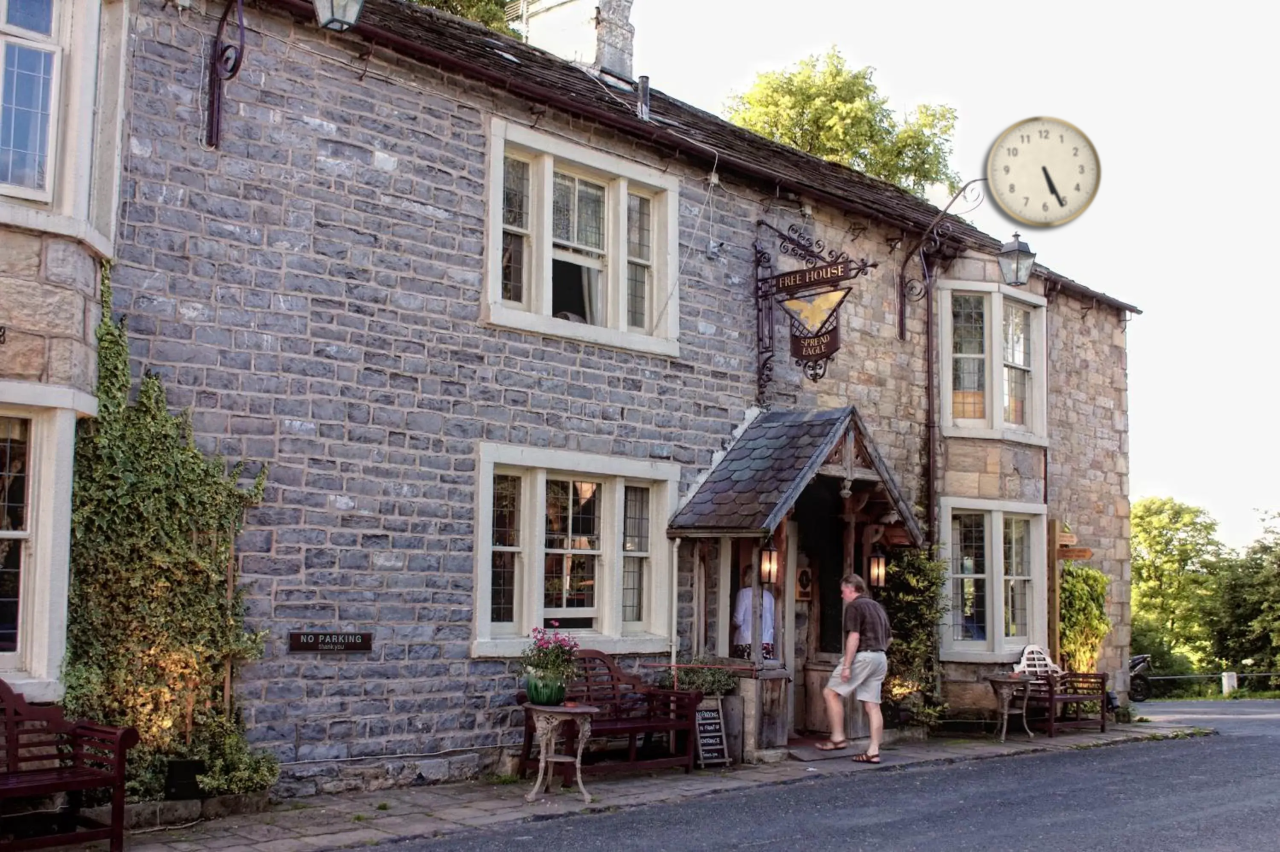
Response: 5:26
